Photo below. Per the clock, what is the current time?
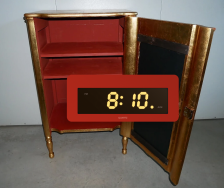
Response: 8:10
